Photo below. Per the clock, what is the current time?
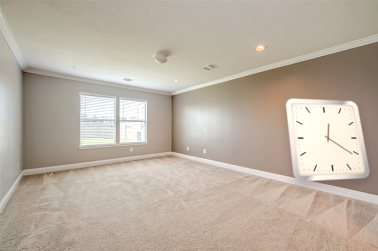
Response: 12:21
